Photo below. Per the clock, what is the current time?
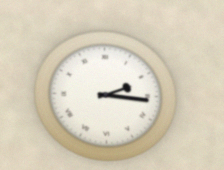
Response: 2:16
